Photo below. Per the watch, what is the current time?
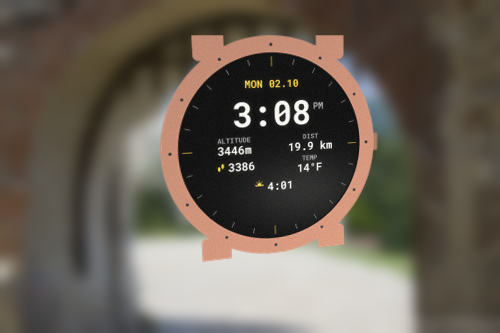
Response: 3:08
